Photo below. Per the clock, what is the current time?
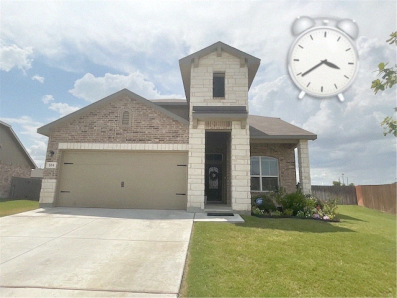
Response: 3:39
